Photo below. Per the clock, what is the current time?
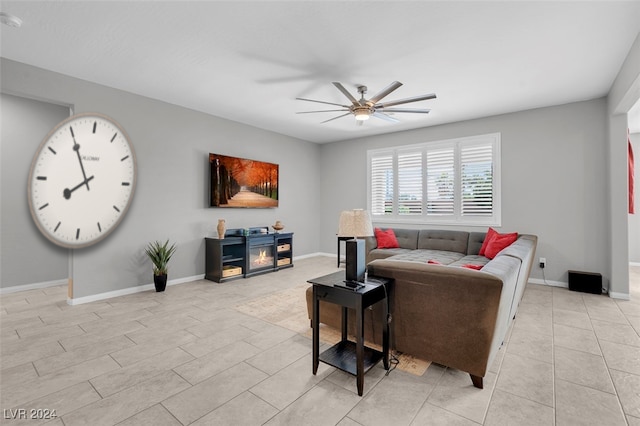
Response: 7:55
